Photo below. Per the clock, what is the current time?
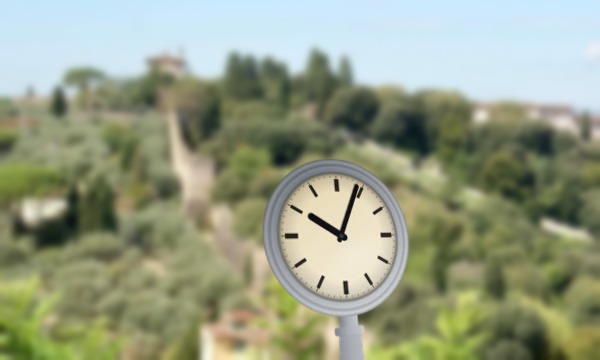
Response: 10:04
